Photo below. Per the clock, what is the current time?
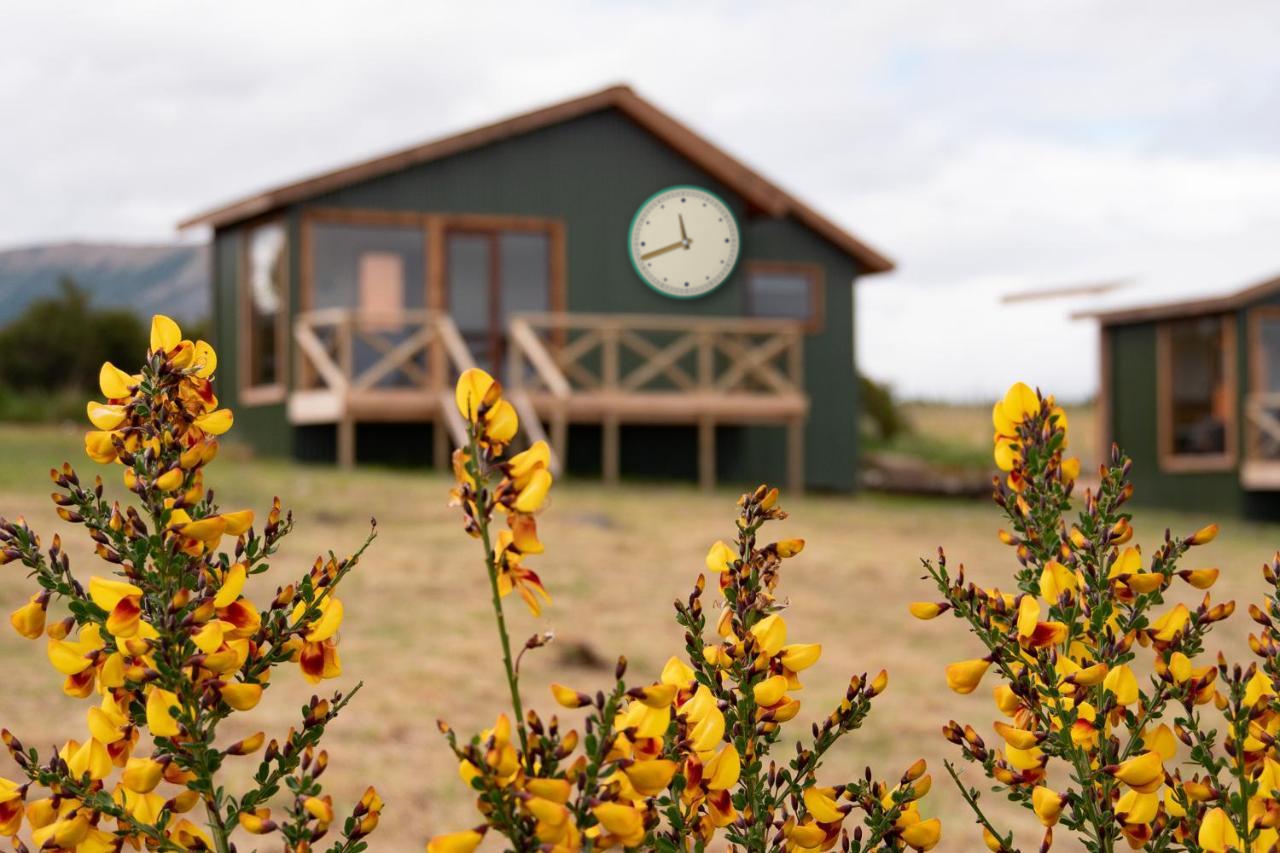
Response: 11:42
